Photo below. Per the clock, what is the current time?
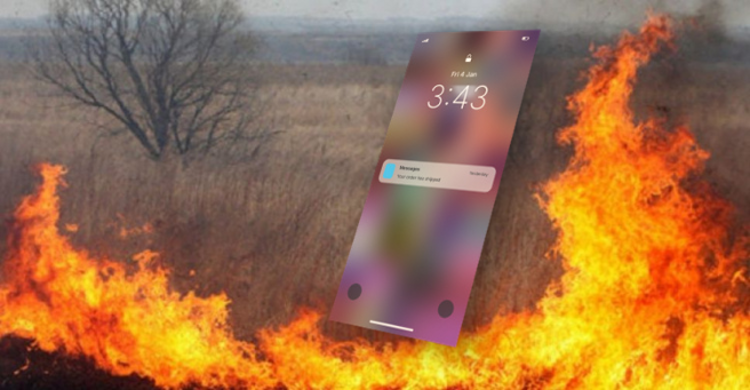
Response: 3:43
